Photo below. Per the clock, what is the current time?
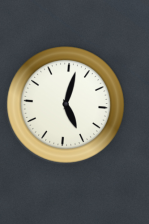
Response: 5:02
